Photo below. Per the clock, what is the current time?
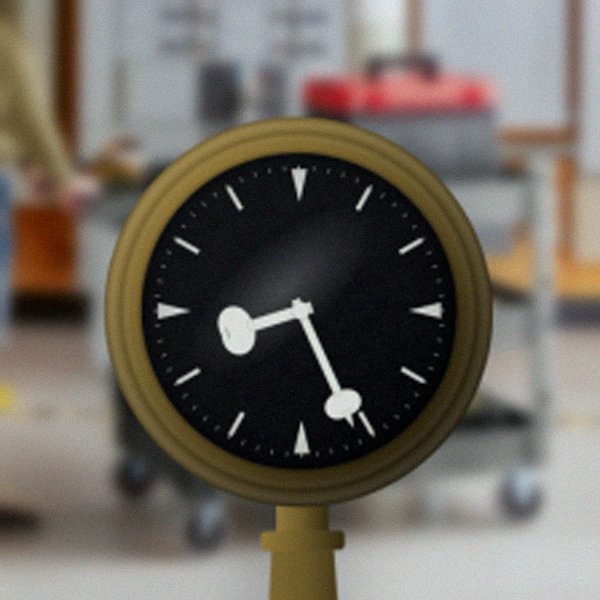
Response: 8:26
